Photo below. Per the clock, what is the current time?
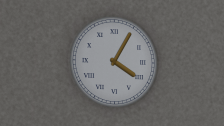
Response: 4:05
